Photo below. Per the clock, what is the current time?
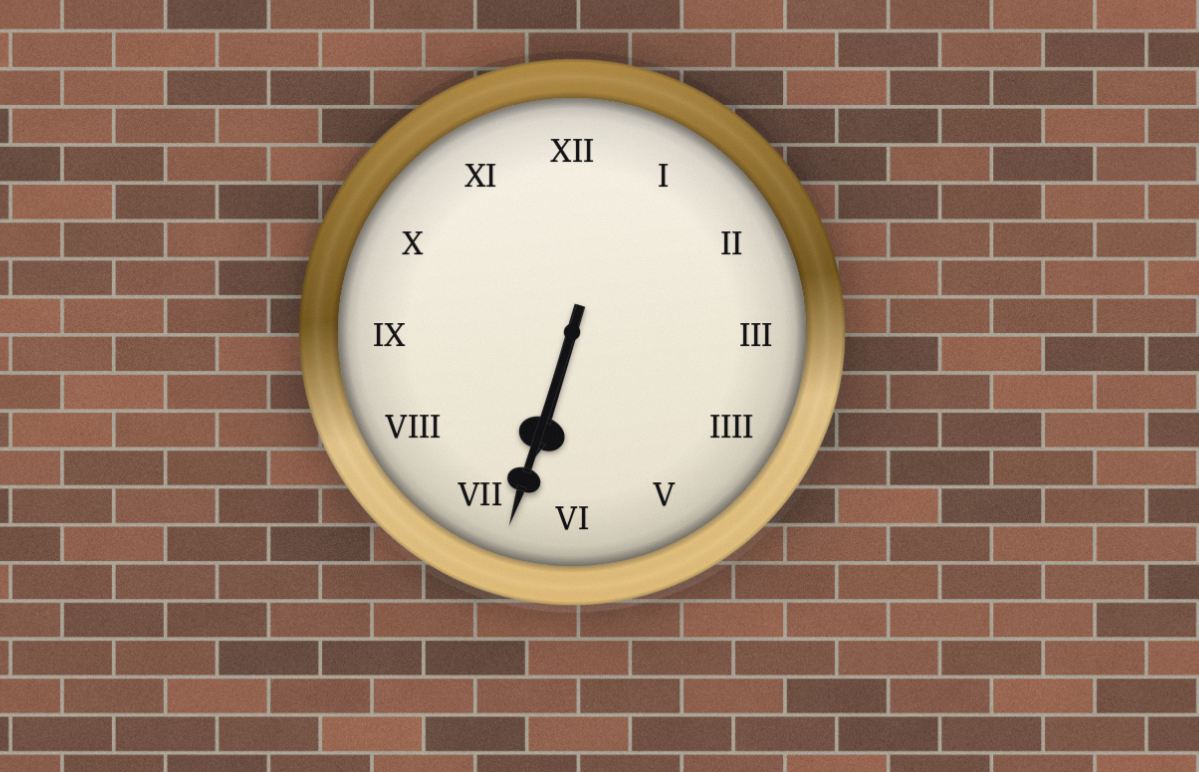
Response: 6:33
